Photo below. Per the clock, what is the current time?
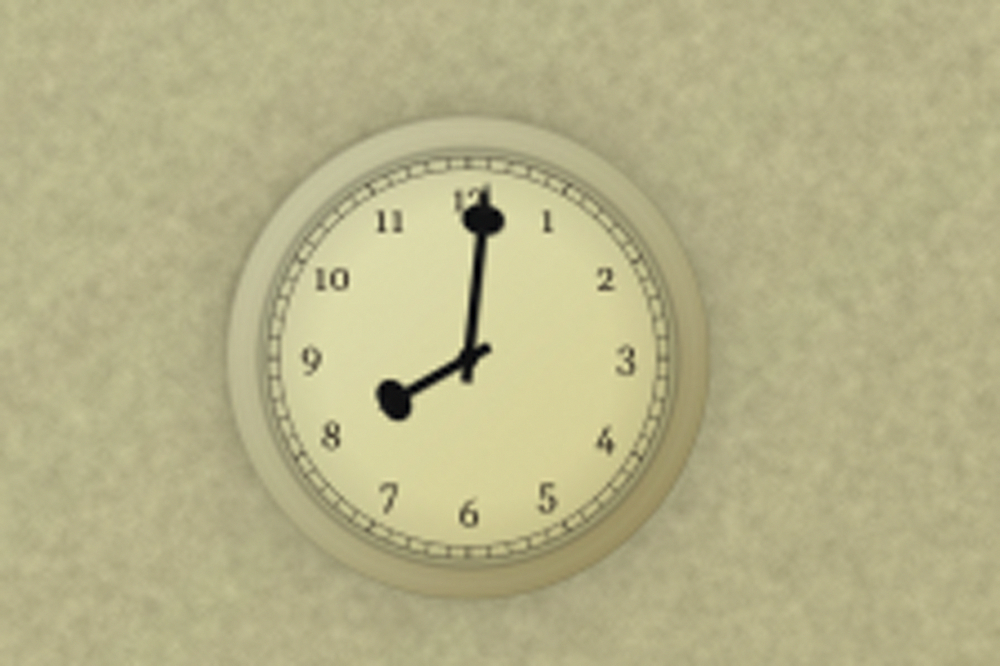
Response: 8:01
